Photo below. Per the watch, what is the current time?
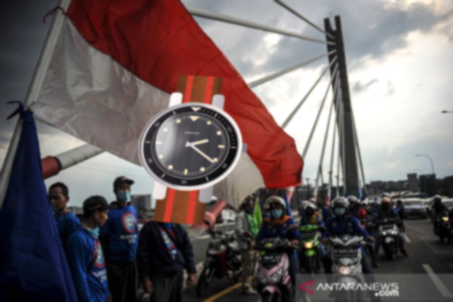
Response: 2:21
